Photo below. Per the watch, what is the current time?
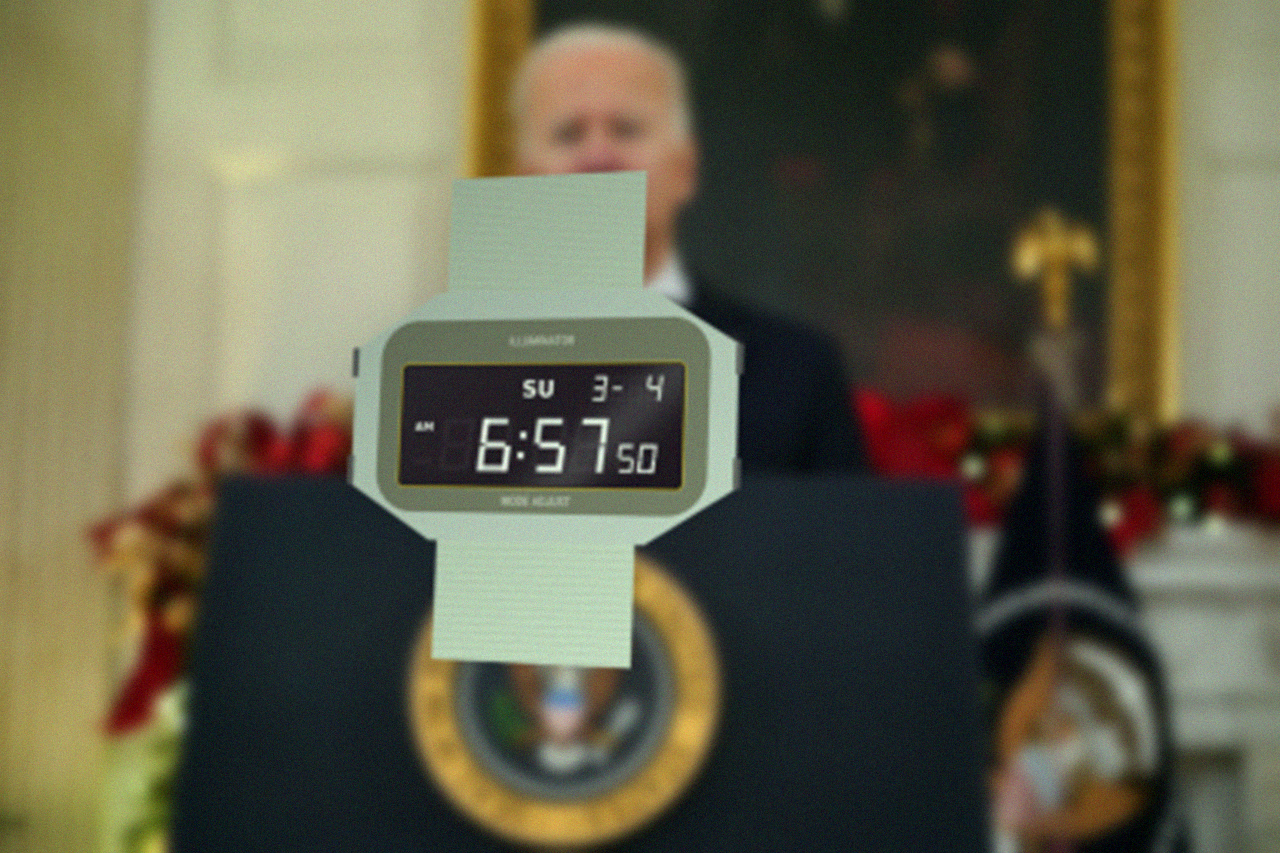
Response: 6:57:50
